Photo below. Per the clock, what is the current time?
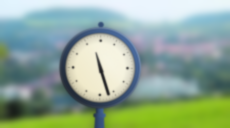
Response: 11:27
